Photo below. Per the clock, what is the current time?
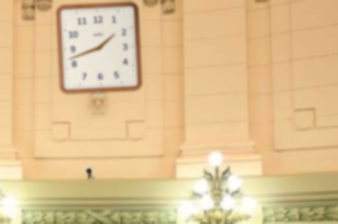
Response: 1:42
